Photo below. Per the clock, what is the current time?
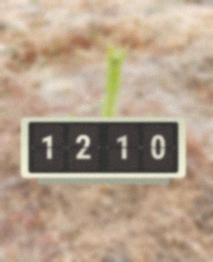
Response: 12:10
